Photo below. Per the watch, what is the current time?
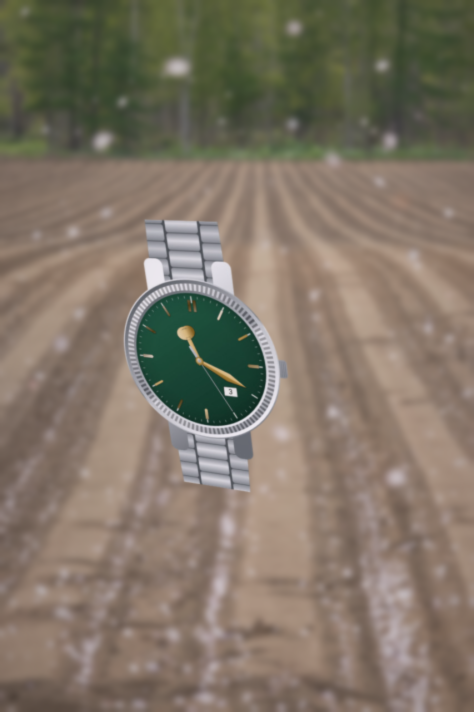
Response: 11:19:25
